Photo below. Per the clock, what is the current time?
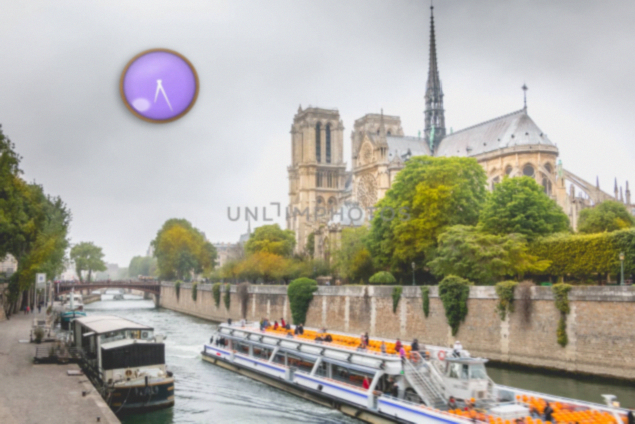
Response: 6:26
